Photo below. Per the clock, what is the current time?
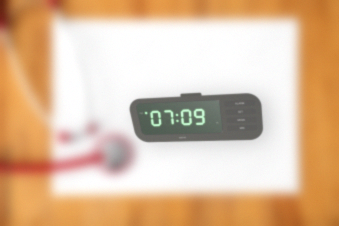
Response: 7:09
